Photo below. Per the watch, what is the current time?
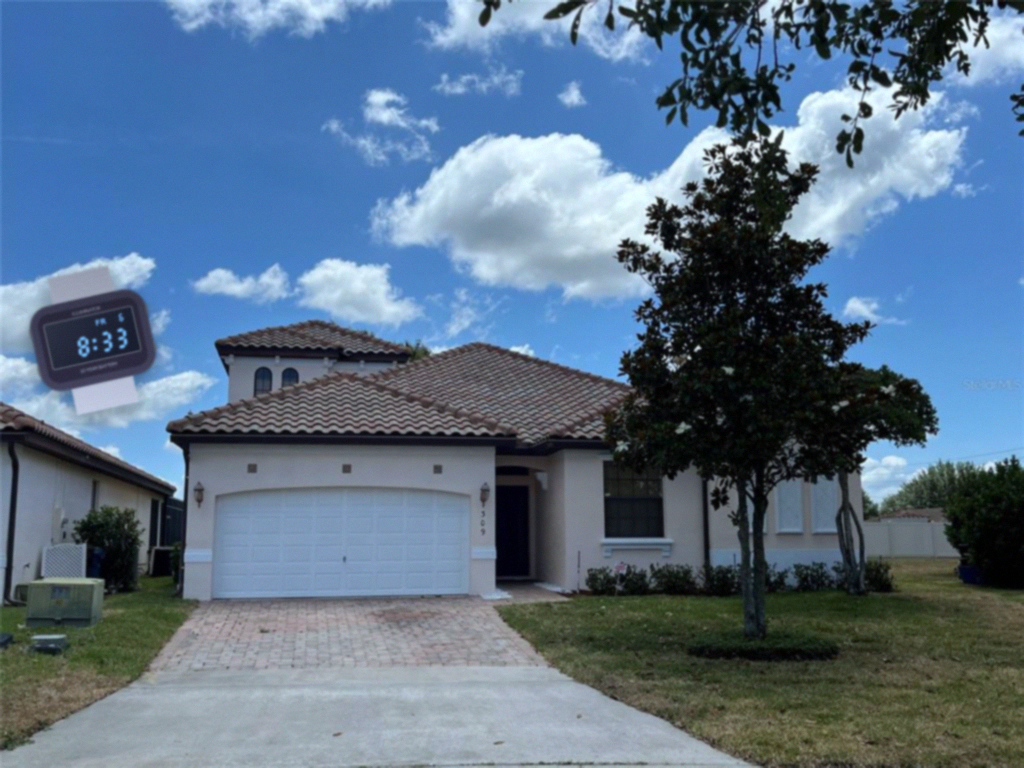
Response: 8:33
